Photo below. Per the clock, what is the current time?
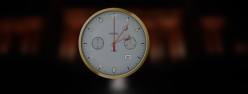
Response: 2:06
